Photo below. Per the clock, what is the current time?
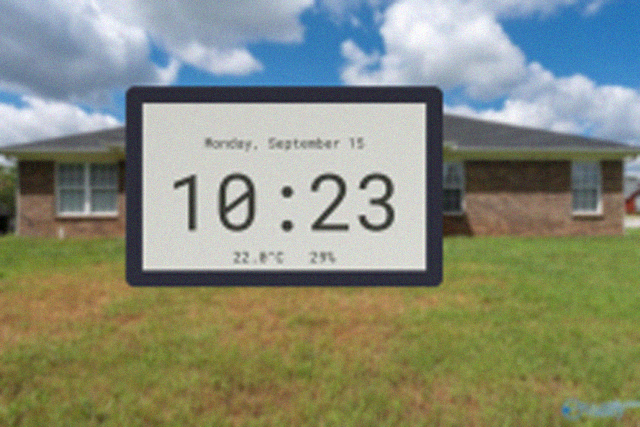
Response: 10:23
